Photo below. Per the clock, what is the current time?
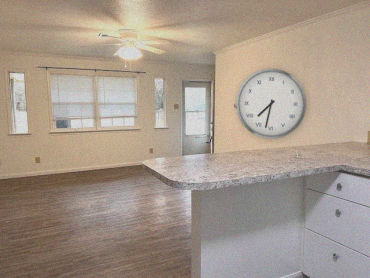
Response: 7:32
